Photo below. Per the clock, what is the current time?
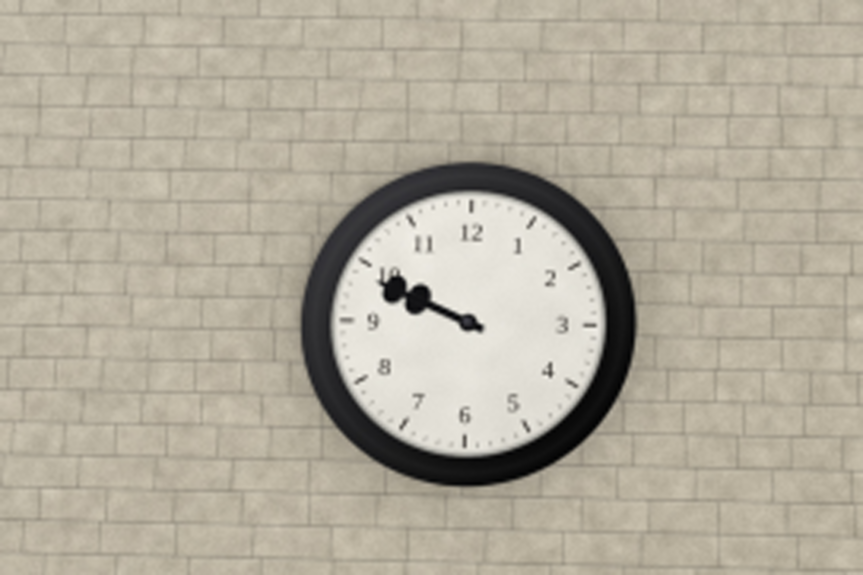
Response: 9:49
